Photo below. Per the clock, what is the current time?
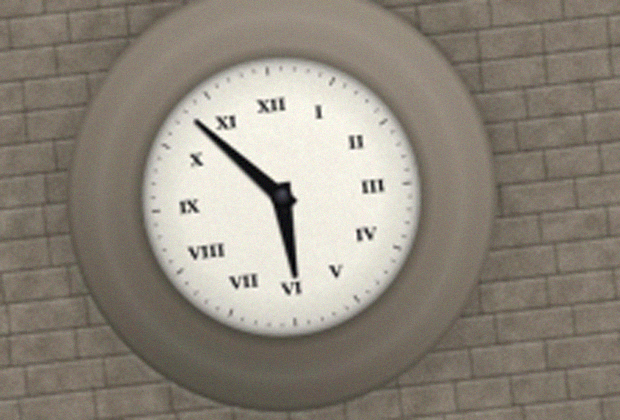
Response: 5:53
